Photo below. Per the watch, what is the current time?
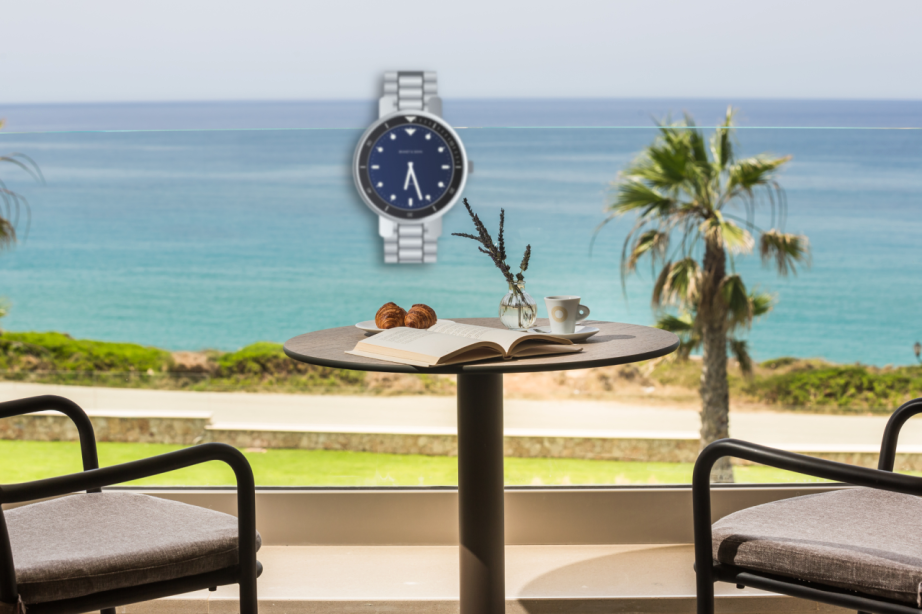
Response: 6:27
